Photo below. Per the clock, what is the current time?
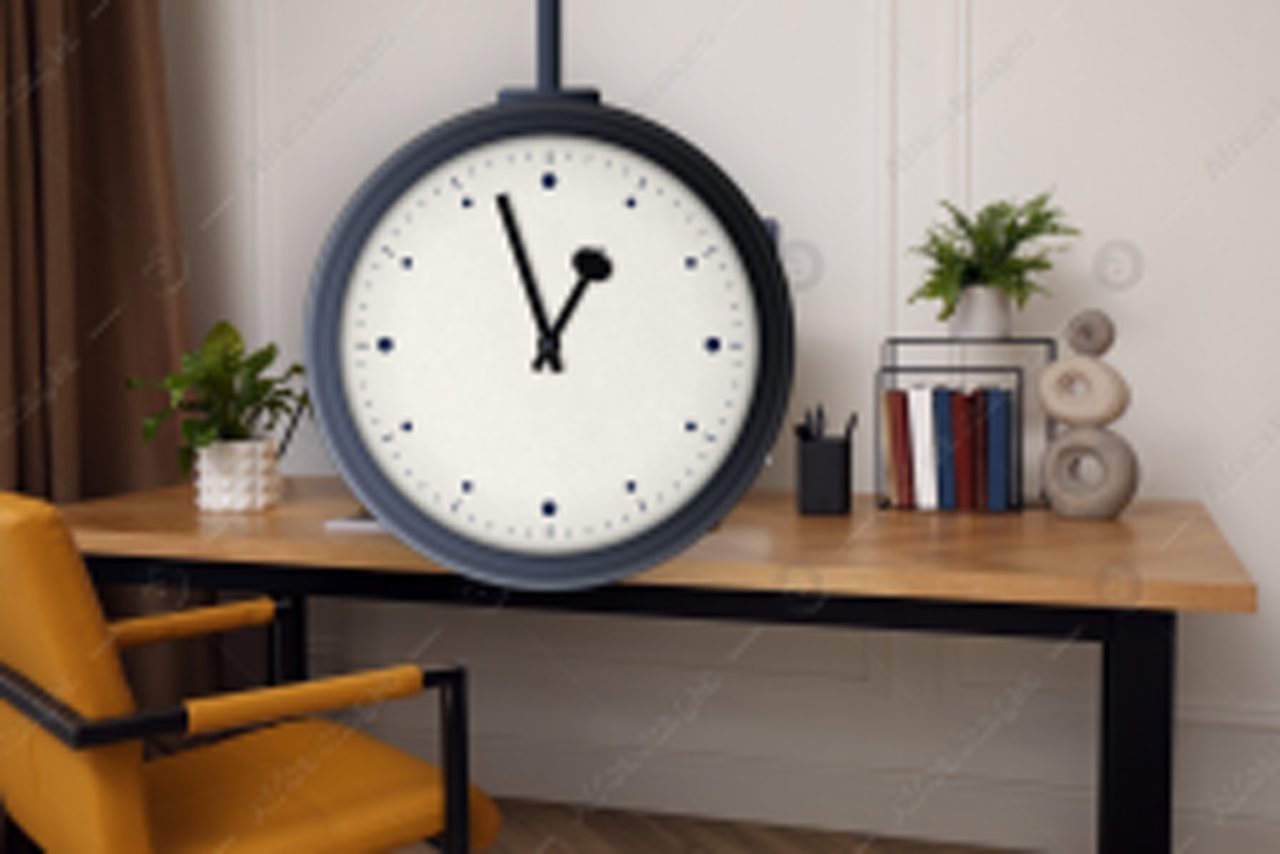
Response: 12:57
